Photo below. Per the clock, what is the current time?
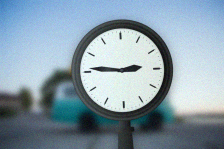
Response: 2:46
